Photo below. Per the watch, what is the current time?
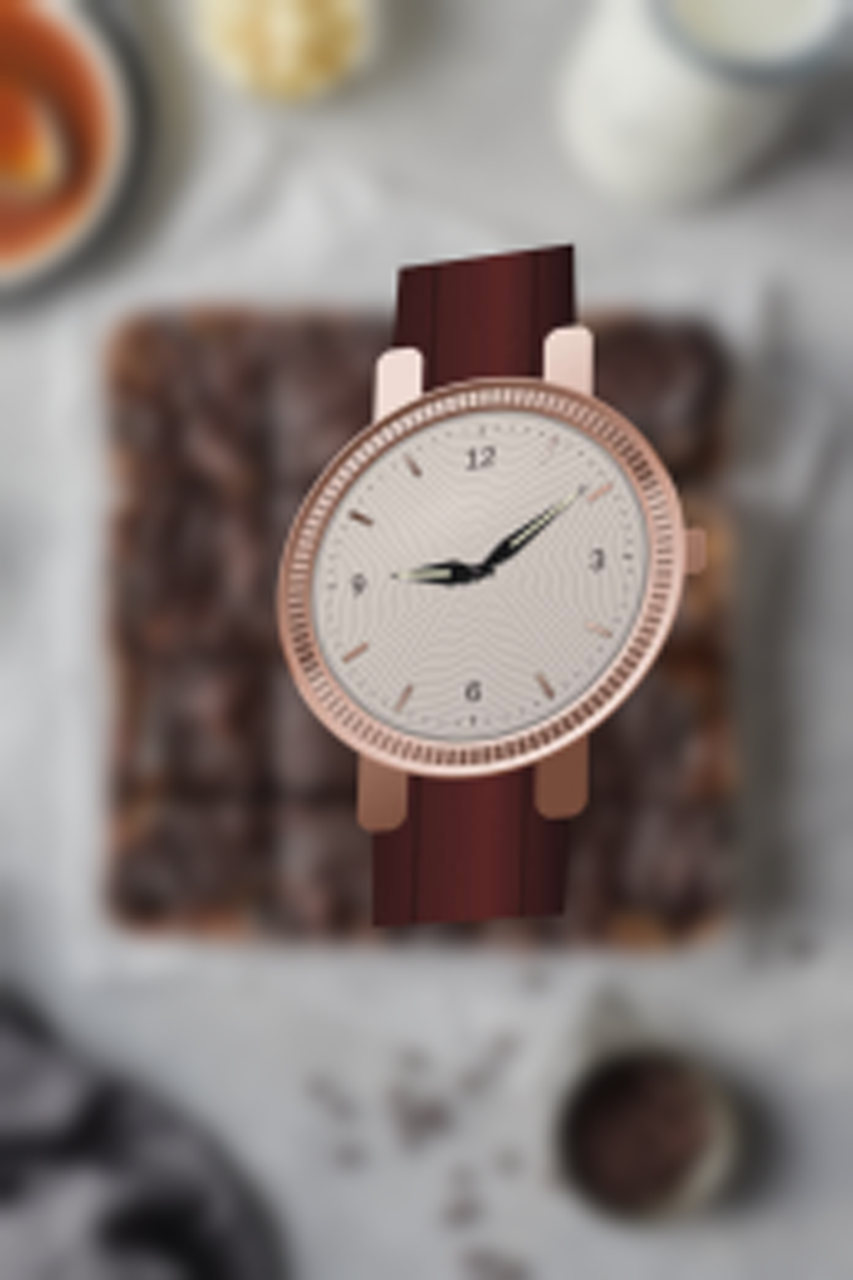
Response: 9:09
